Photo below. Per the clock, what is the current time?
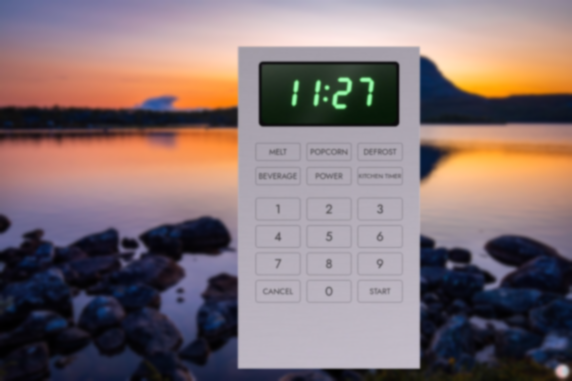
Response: 11:27
